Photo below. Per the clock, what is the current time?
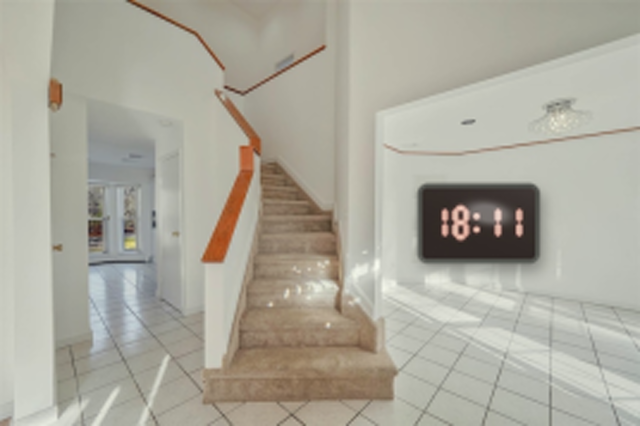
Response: 18:11
